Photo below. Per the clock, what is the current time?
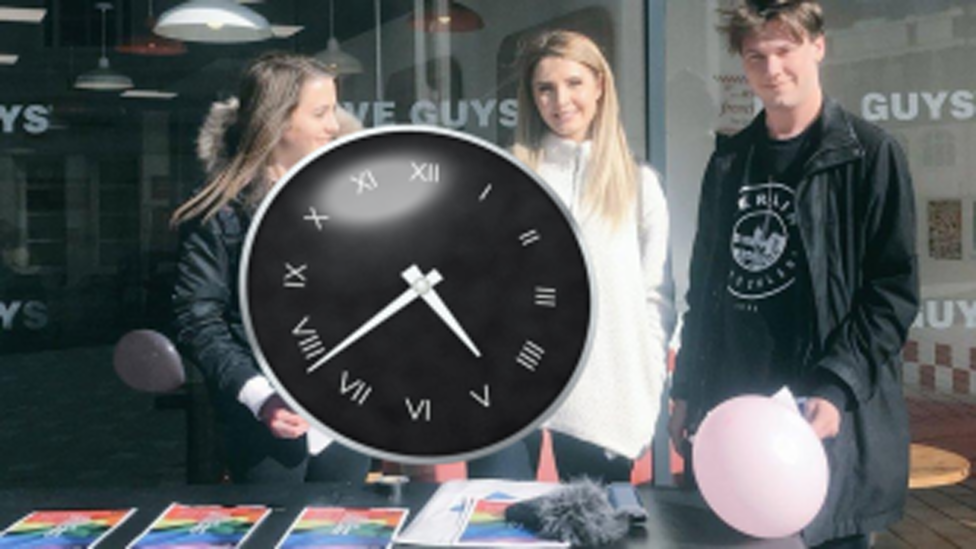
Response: 4:38
